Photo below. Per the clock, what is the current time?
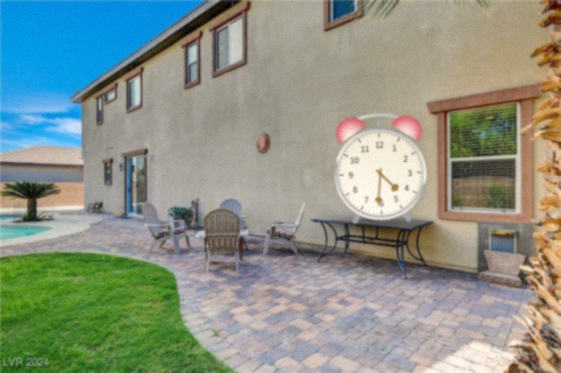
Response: 4:31
